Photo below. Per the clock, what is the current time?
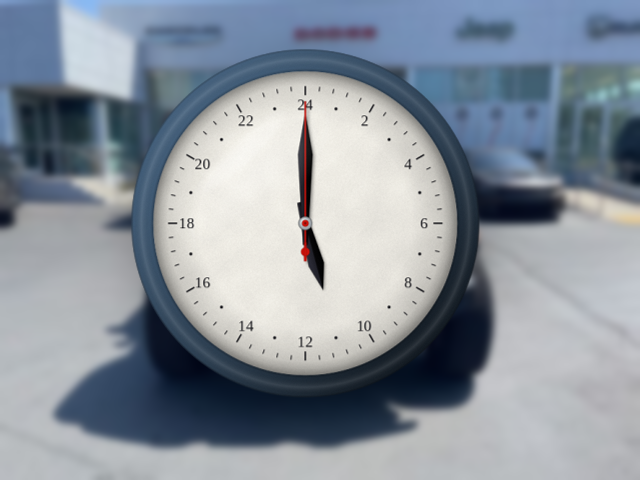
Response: 11:00:00
